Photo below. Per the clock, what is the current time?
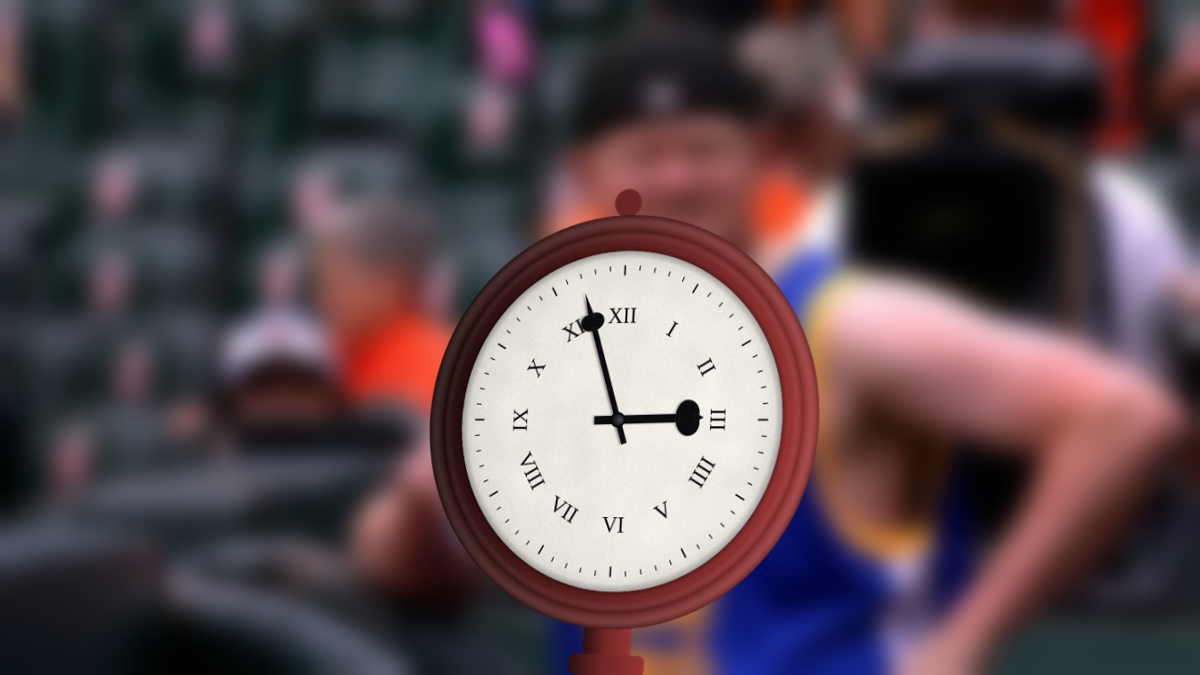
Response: 2:57
